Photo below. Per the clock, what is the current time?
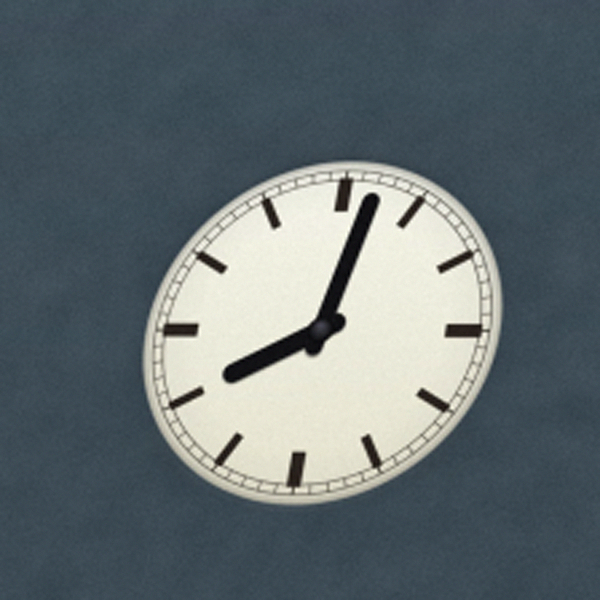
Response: 8:02
